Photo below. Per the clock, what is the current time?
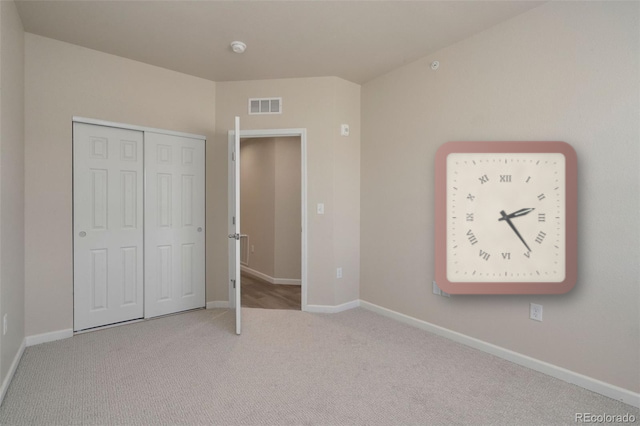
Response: 2:24
